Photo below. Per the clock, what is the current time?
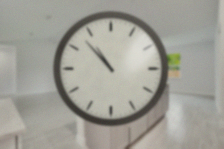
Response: 10:53
